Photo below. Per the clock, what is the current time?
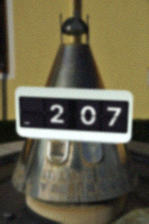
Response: 2:07
